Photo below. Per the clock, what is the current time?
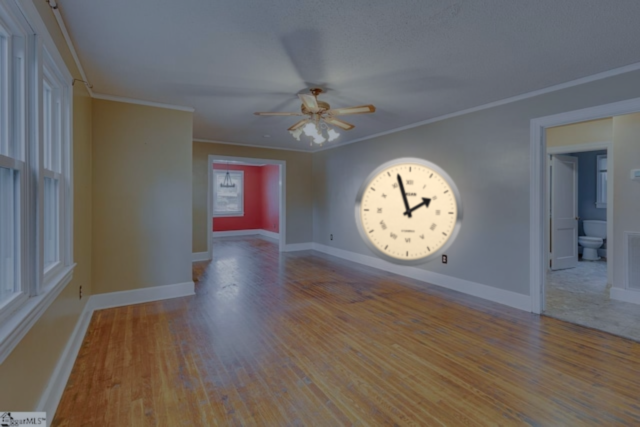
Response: 1:57
